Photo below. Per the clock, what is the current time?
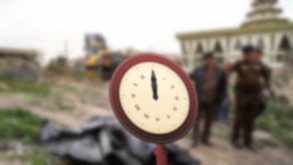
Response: 12:00
